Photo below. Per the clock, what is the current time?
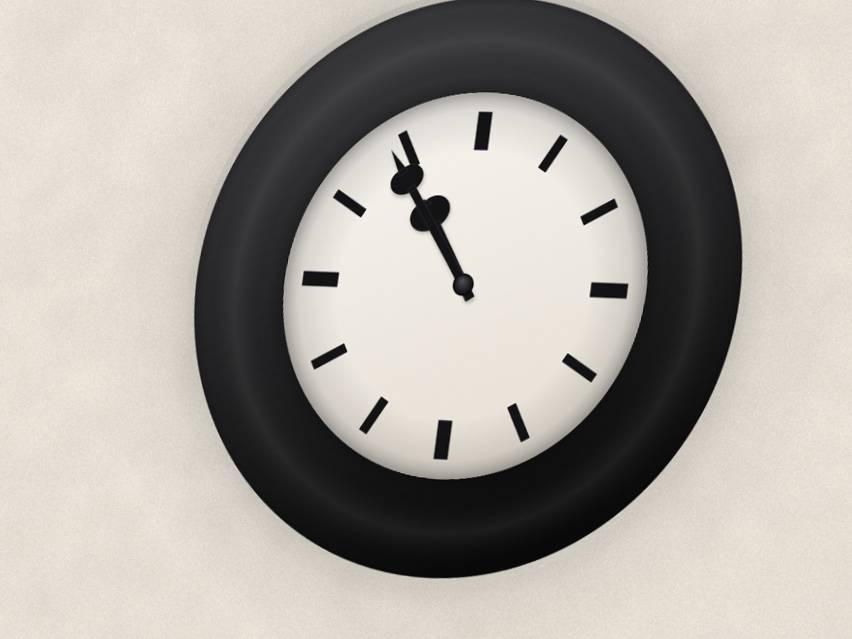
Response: 10:54
